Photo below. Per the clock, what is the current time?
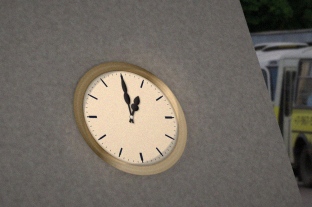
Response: 1:00
